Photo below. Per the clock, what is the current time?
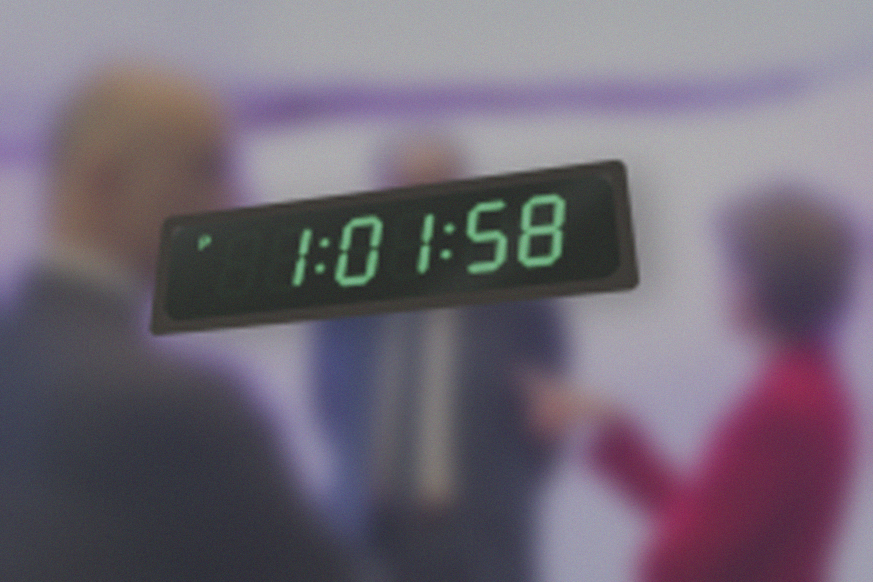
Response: 1:01:58
